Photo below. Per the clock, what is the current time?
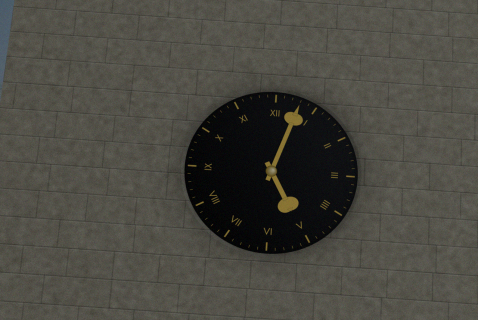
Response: 5:03
